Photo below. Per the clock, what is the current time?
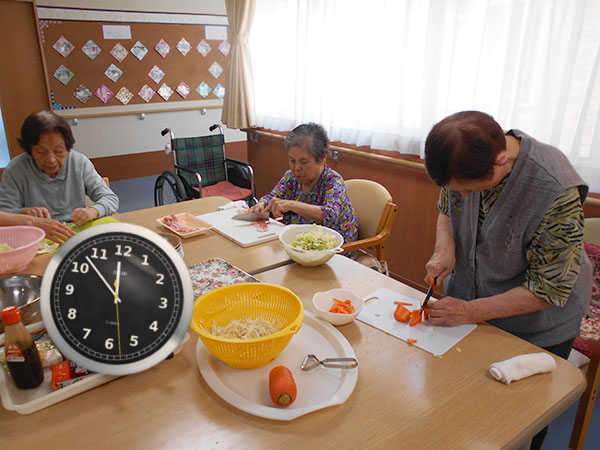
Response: 11:52:28
